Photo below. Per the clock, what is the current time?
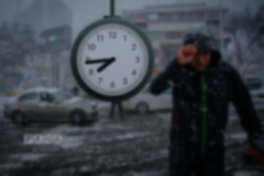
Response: 7:44
